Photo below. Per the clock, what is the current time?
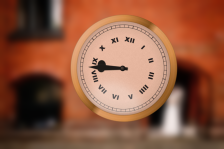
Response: 8:43
